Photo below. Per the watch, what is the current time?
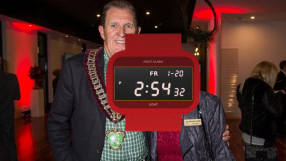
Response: 2:54:32
